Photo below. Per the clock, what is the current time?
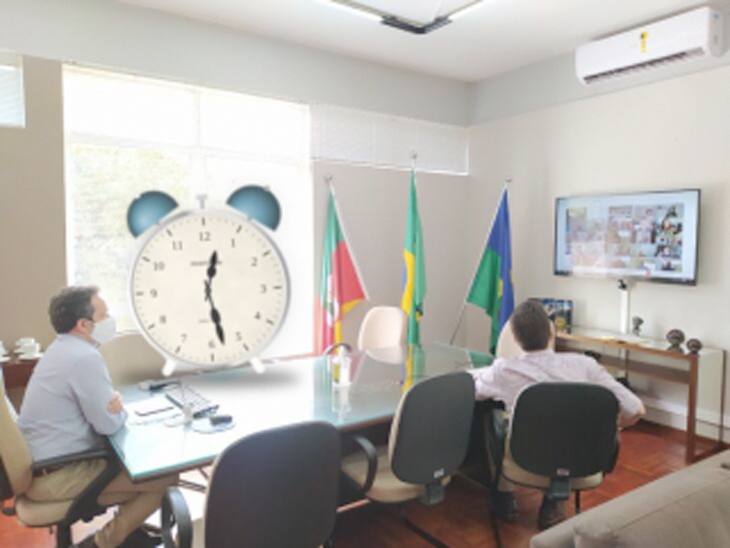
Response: 12:28
